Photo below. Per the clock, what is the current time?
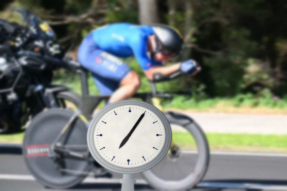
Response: 7:05
